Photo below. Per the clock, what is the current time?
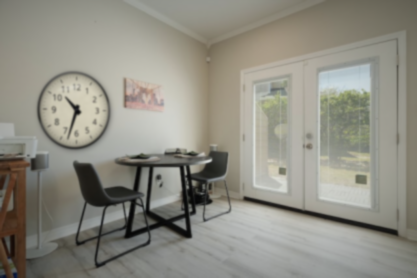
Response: 10:33
